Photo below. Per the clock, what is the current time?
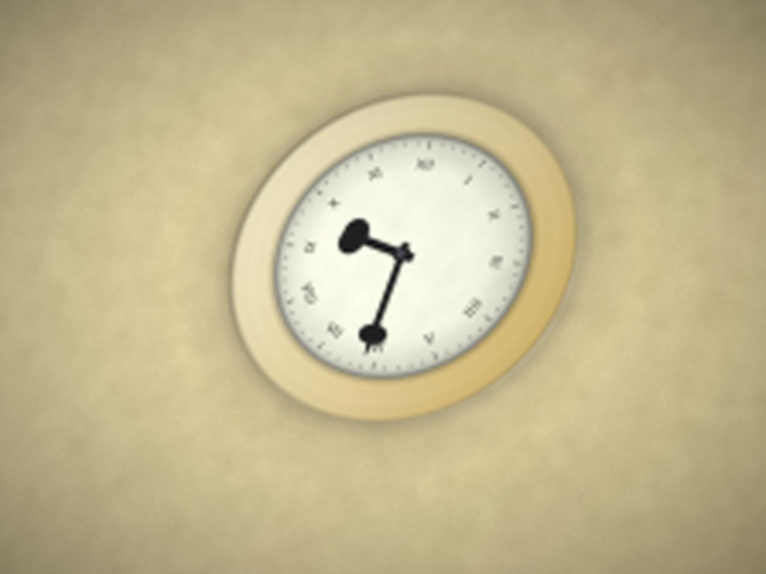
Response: 9:31
